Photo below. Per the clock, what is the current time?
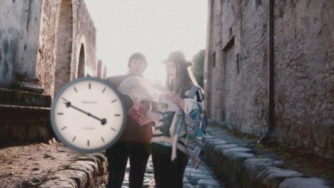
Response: 3:49
